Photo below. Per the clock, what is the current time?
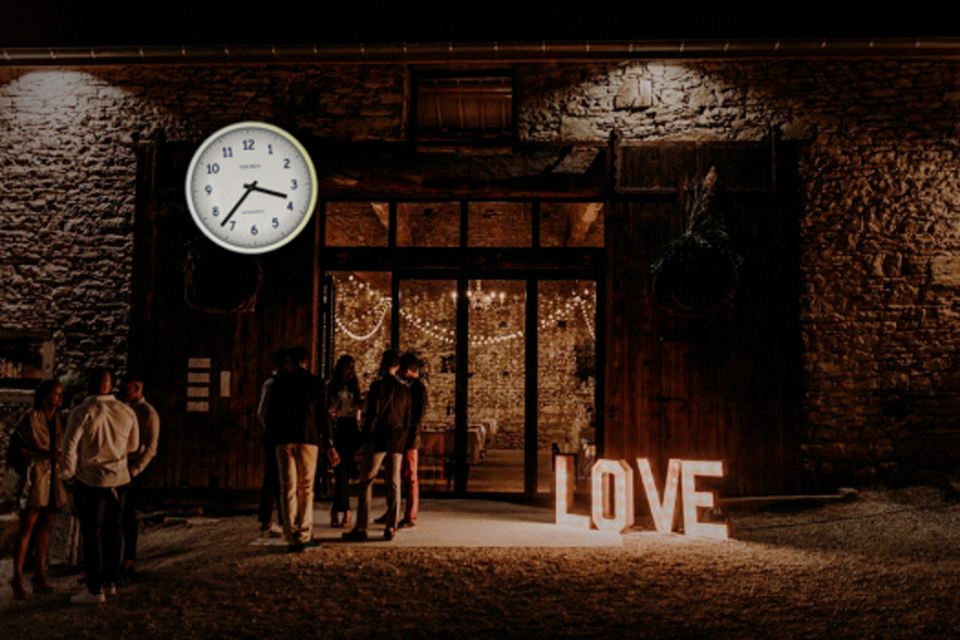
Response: 3:37
